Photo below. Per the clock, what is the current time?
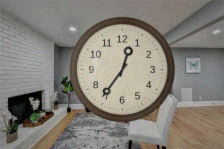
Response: 12:36
